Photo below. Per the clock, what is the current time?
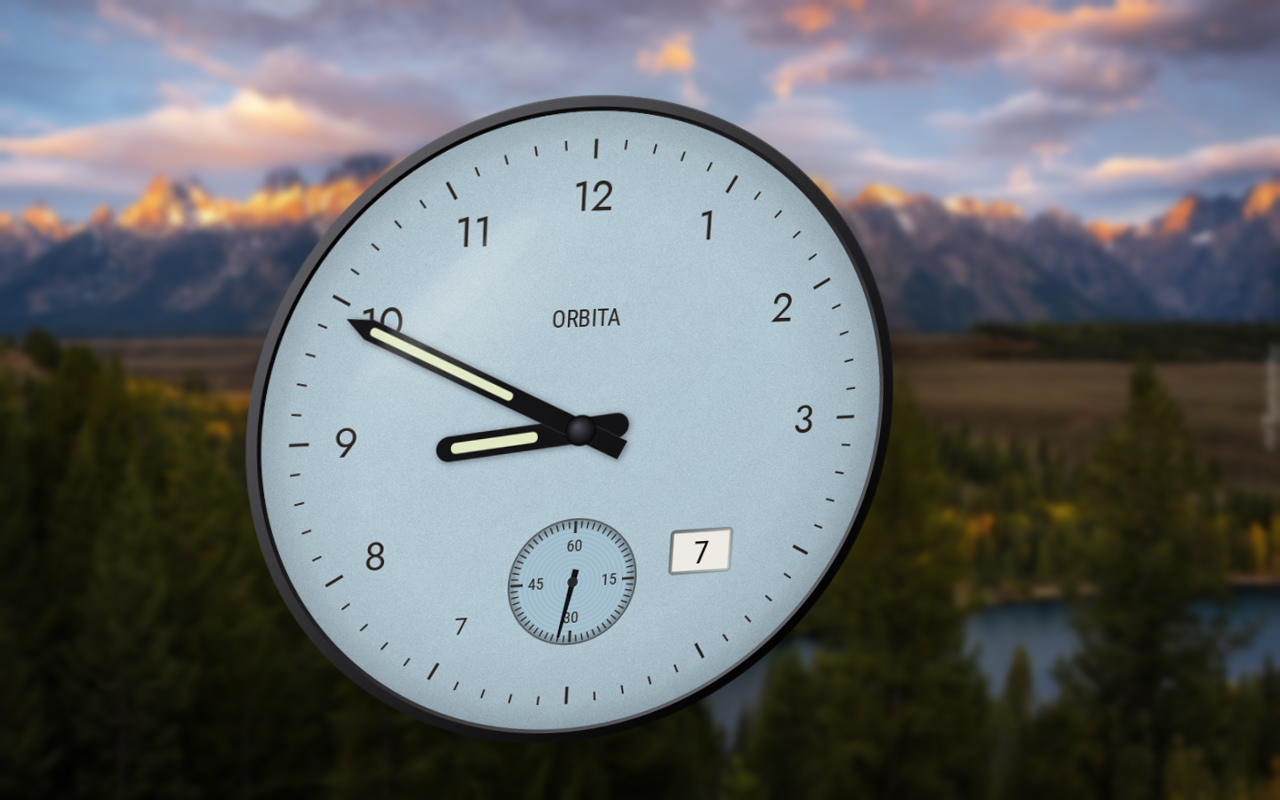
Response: 8:49:32
